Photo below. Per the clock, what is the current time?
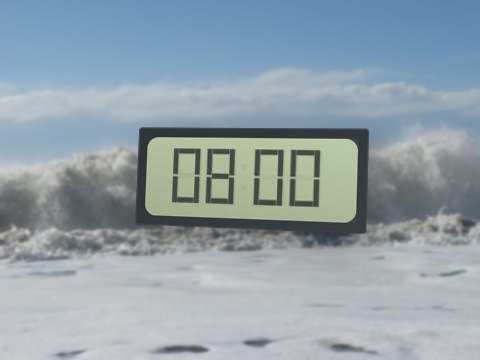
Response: 8:00
